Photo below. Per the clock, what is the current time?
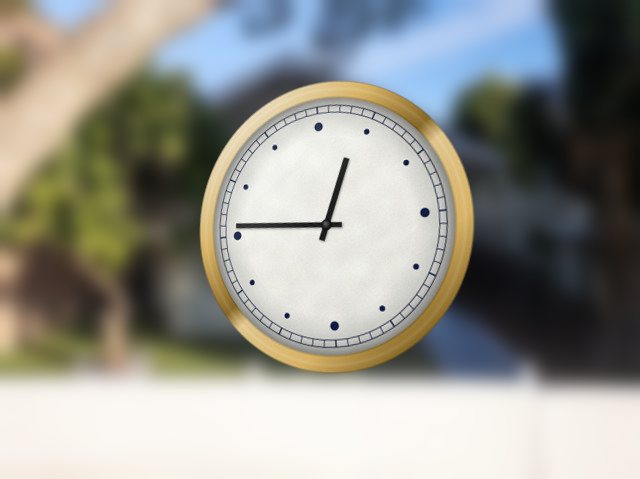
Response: 12:46
